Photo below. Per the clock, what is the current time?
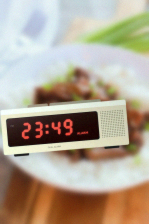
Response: 23:49
